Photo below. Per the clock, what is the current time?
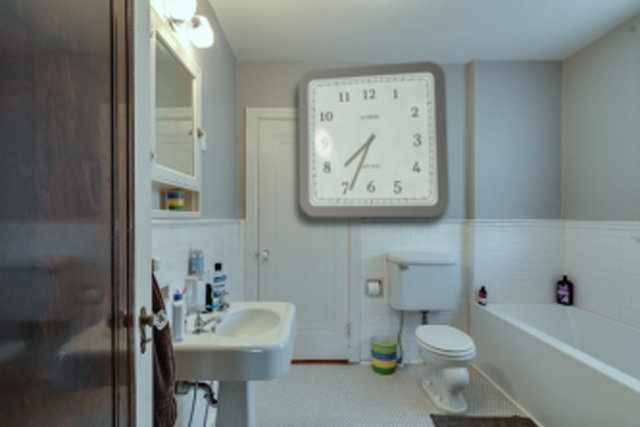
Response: 7:34
